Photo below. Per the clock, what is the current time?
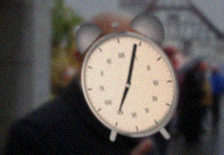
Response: 7:04
